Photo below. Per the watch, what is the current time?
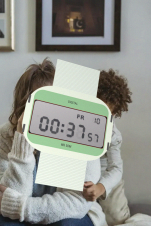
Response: 0:37:57
